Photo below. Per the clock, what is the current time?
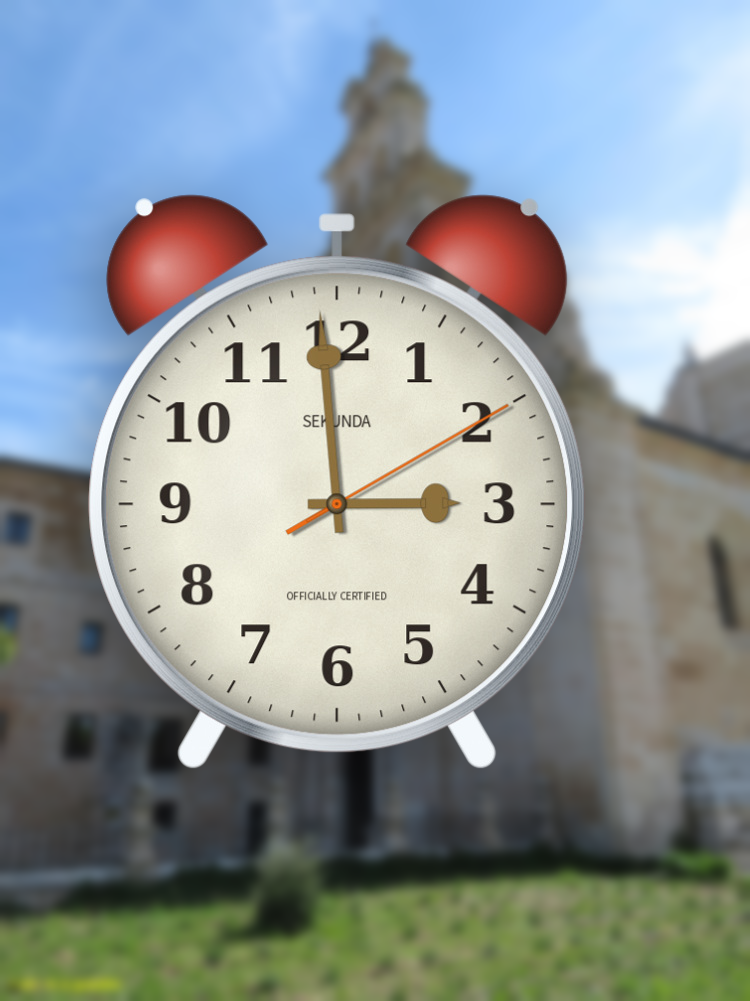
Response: 2:59:10
